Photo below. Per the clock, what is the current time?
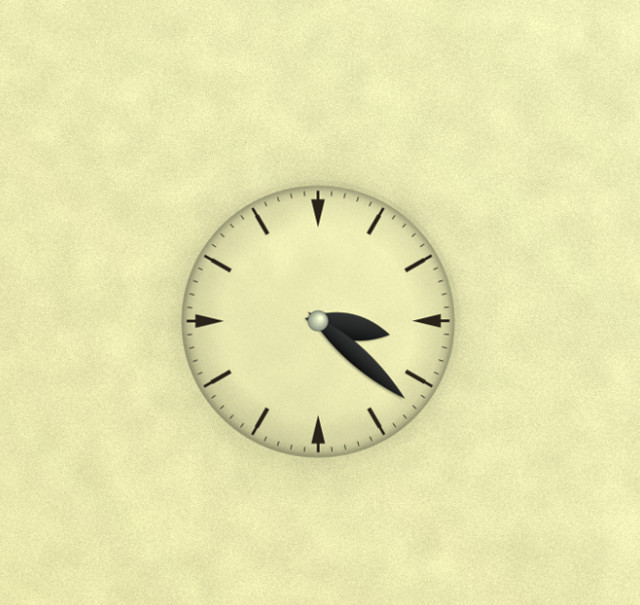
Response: 3:22
